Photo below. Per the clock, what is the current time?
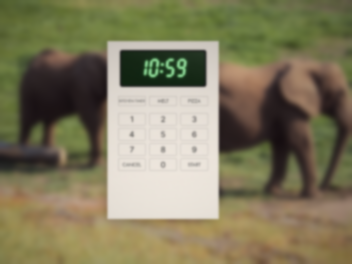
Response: 10:59
